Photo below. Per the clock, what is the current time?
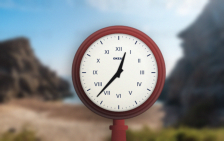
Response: 12:37
